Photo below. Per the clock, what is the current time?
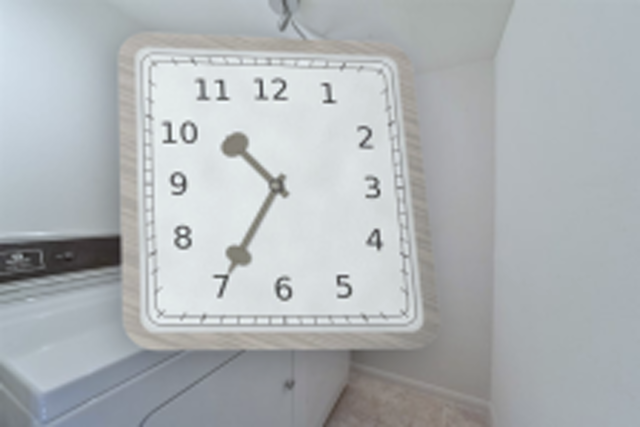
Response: 10:35
